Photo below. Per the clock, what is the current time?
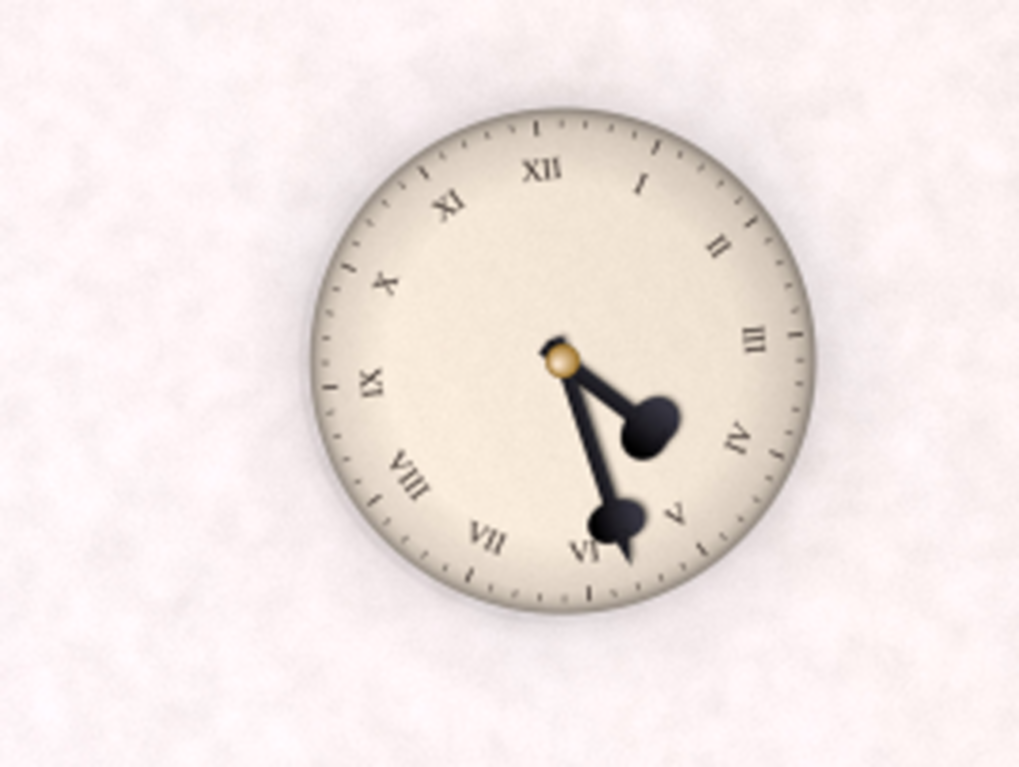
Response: 4:28
